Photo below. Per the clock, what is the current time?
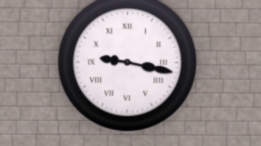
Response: 9:17
